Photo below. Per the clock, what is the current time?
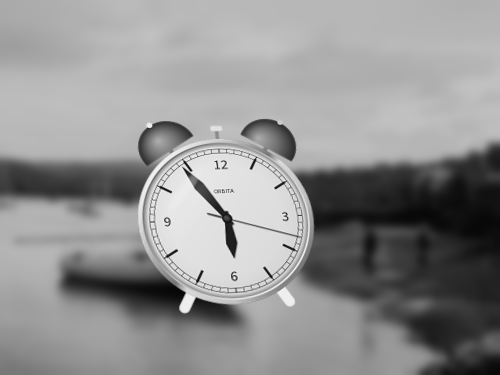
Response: 5:54:18
